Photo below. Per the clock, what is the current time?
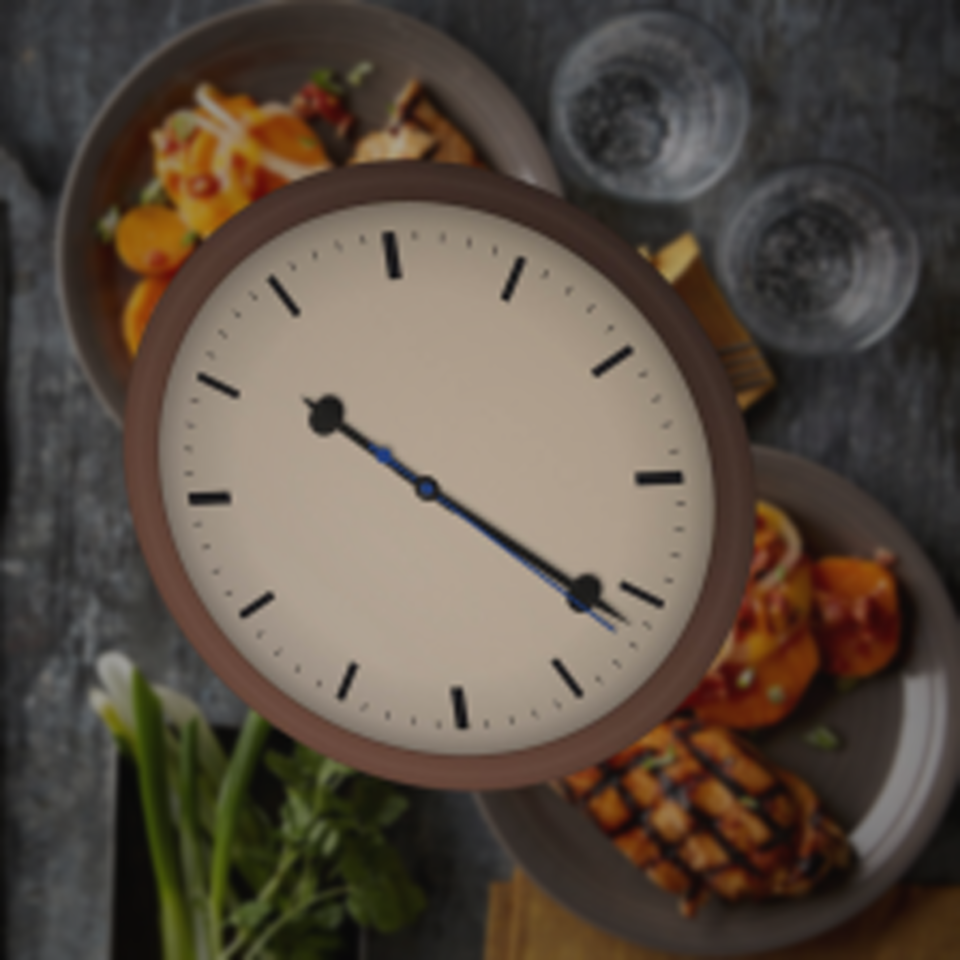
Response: 10:21:22
